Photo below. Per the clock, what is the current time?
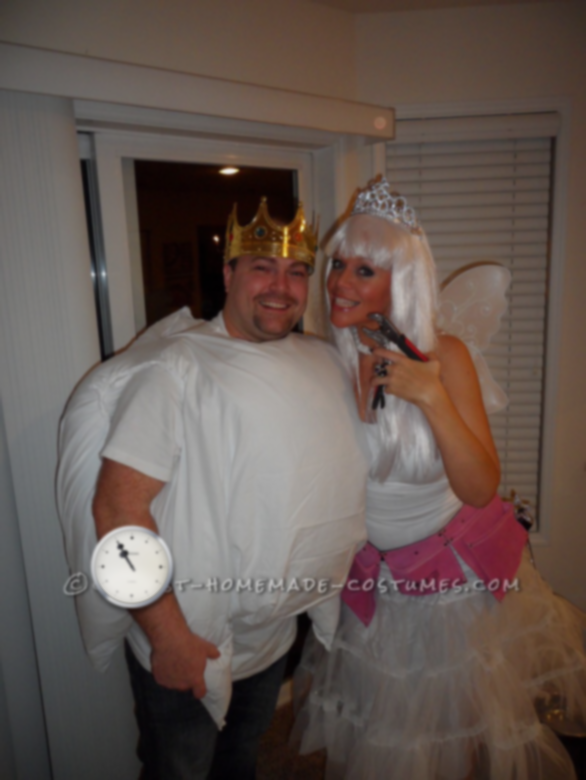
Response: 10:55
